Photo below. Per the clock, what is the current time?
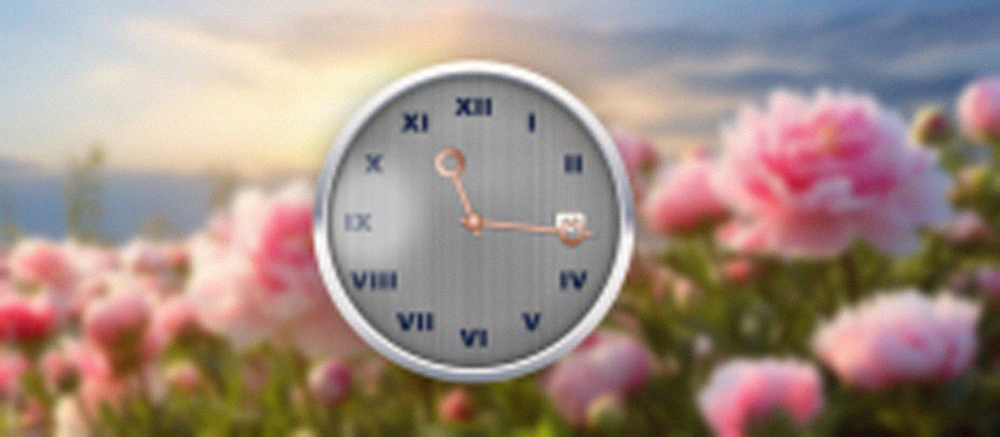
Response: 11:16
